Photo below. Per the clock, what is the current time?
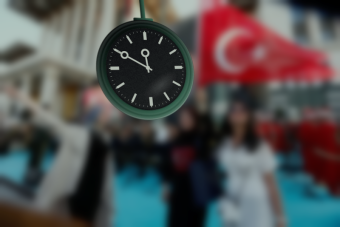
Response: 11:50
